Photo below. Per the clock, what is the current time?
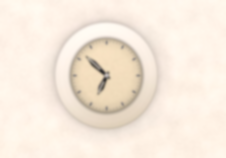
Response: 6:52
